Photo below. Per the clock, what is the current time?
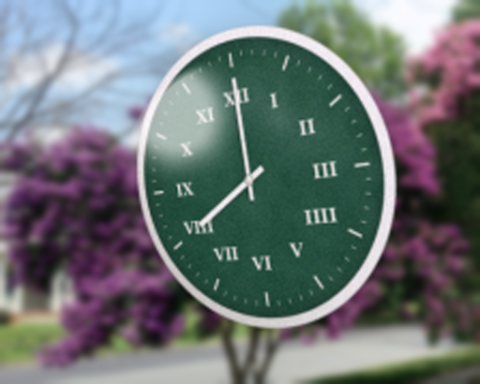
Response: 8:00
